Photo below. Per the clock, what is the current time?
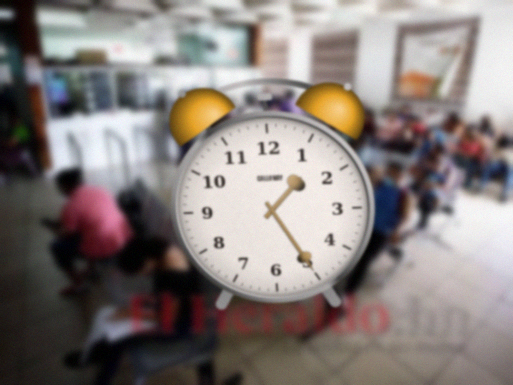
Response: 1:25
